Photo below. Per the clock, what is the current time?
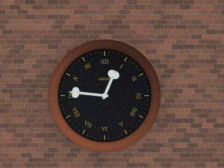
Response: 12:46
